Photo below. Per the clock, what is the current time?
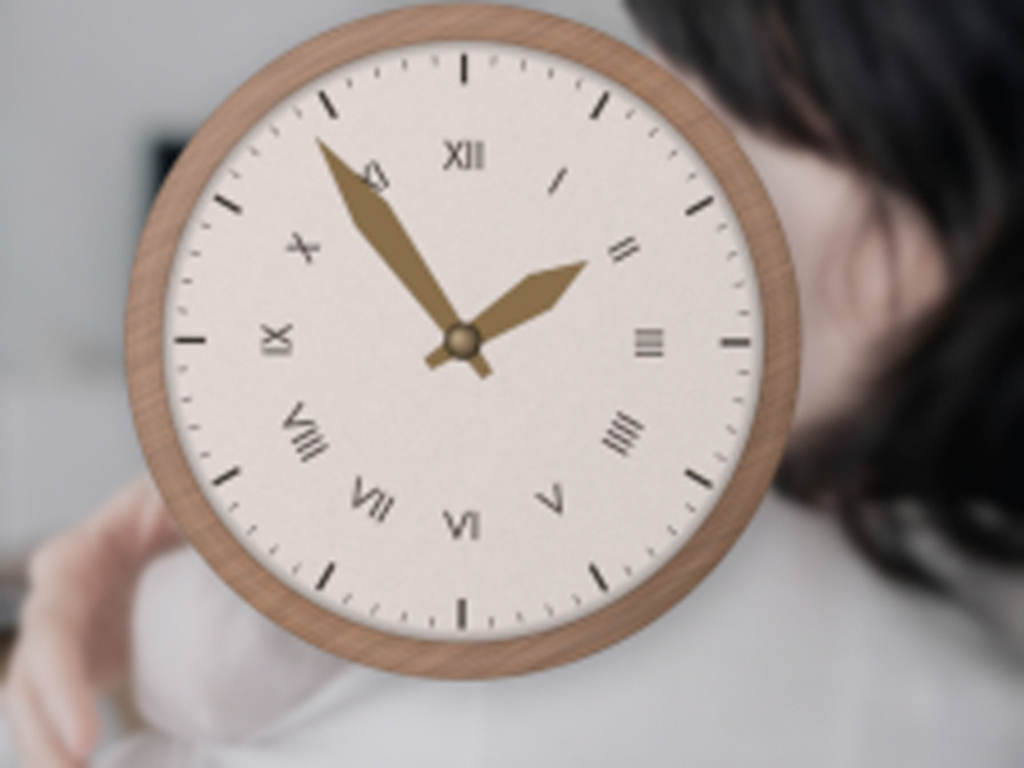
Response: 1:54
